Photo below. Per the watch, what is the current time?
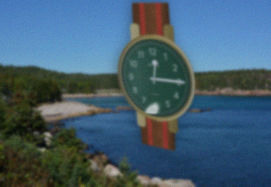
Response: 12:15
